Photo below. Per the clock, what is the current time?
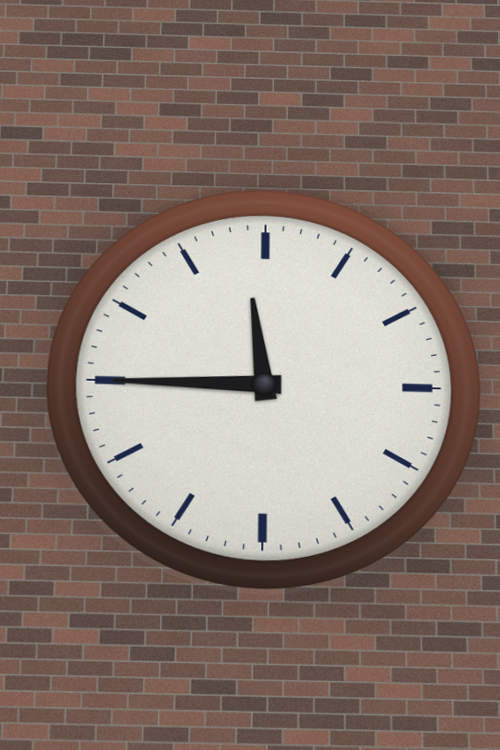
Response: 11:45
